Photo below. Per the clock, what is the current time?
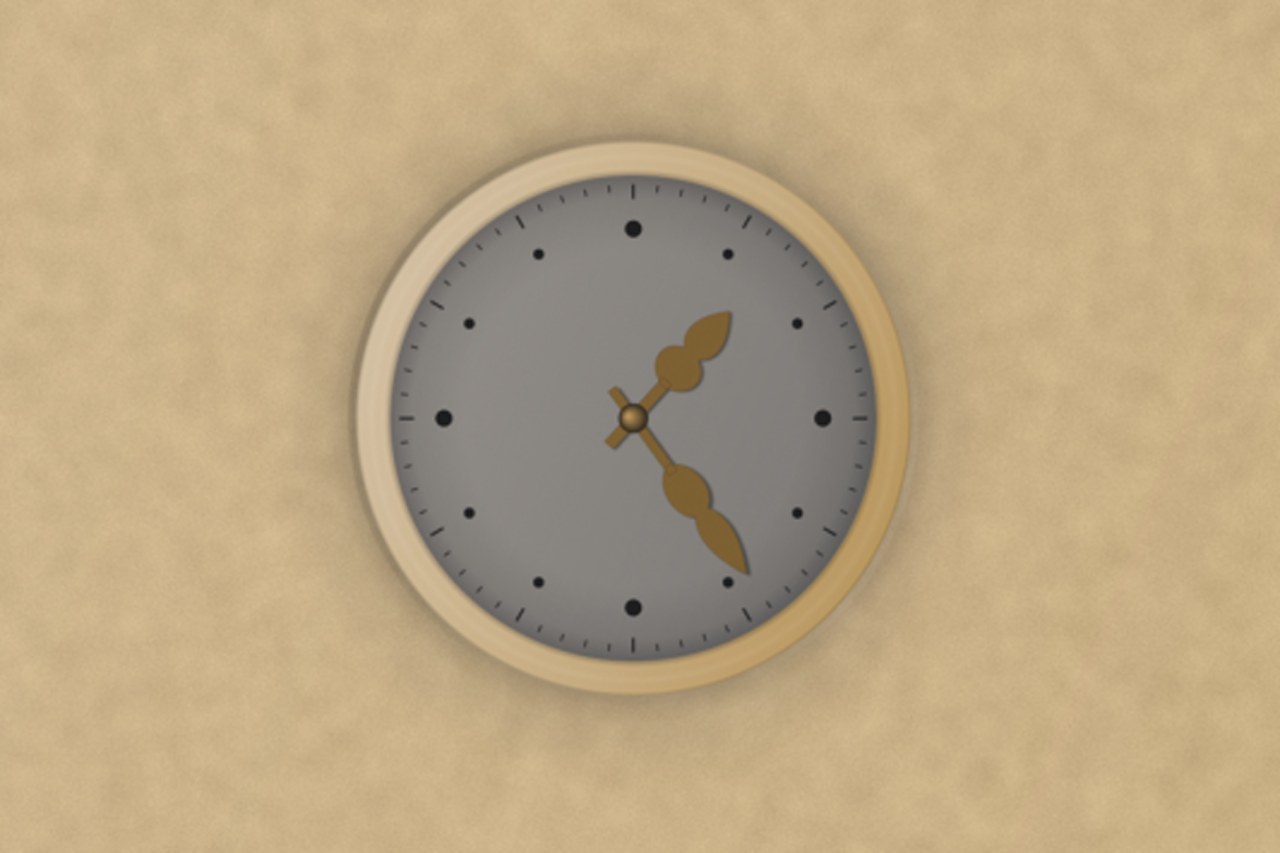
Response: 1:24
